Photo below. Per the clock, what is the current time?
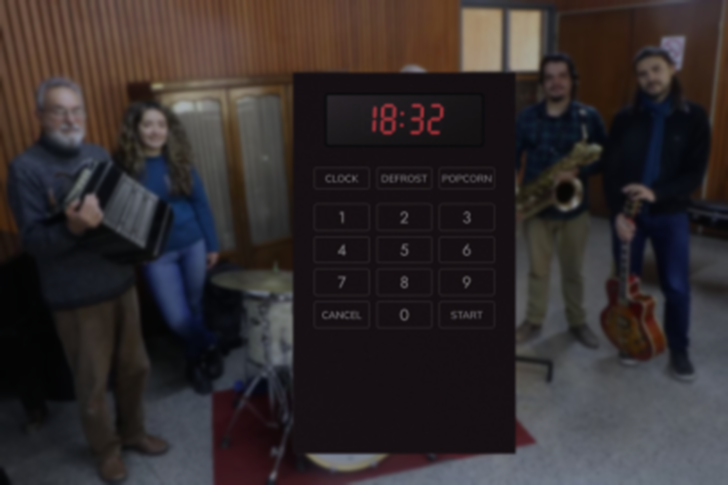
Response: 18:32
